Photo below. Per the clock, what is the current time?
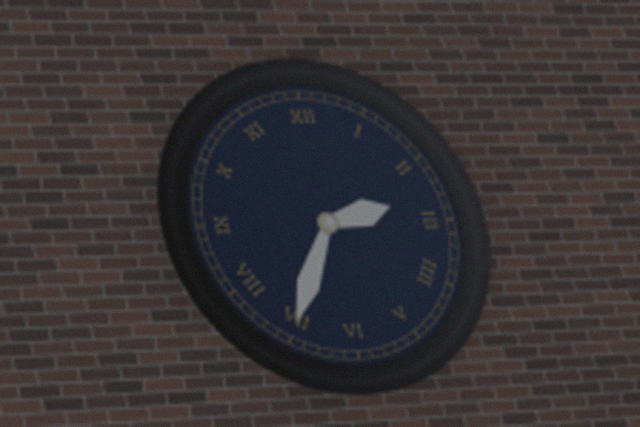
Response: 2:35
